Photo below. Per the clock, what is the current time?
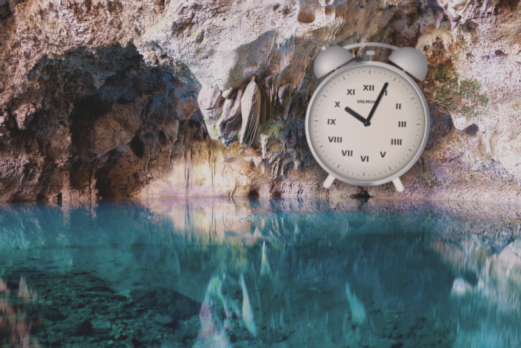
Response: 10:04
